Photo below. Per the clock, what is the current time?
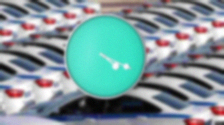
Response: 4:19
